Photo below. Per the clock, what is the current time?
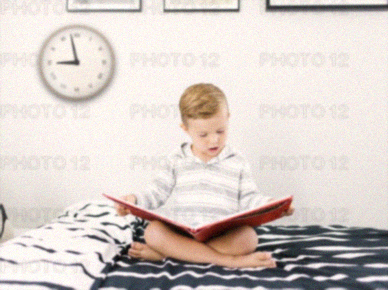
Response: 8:58
